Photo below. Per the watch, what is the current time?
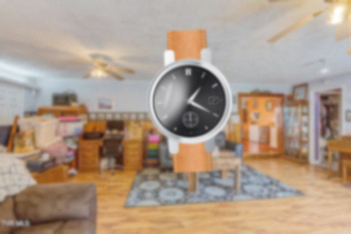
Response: 1:20
